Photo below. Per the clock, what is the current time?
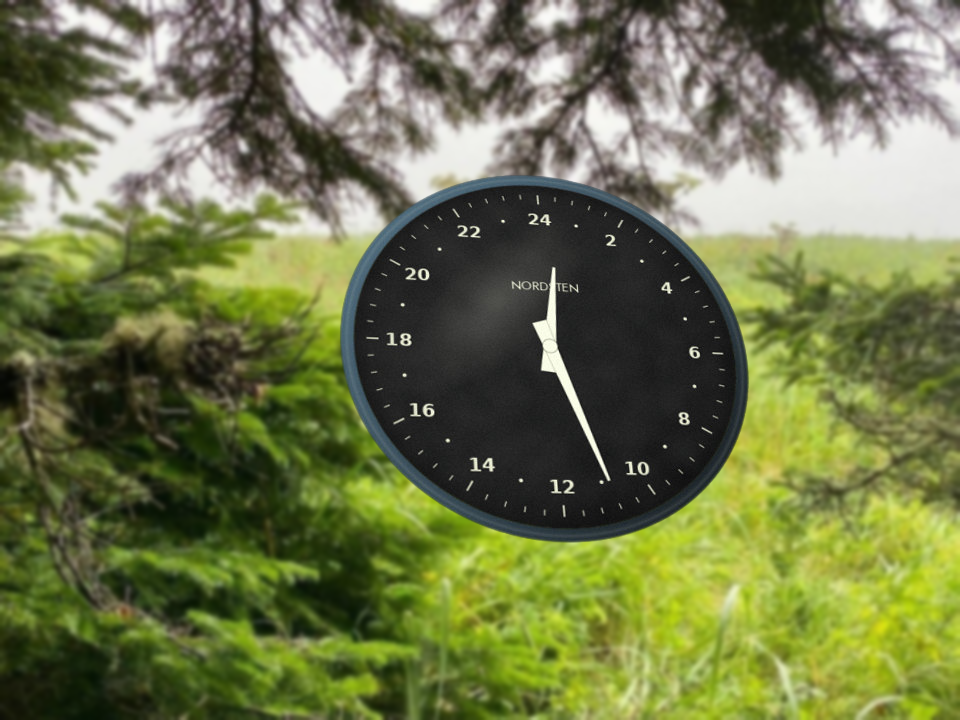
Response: 0:27
